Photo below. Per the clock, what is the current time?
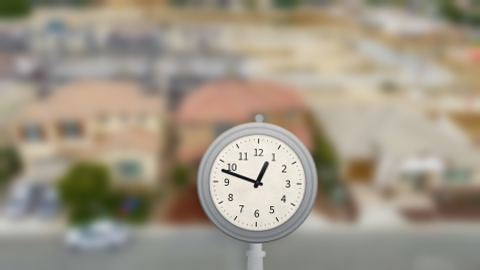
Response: 12:48
